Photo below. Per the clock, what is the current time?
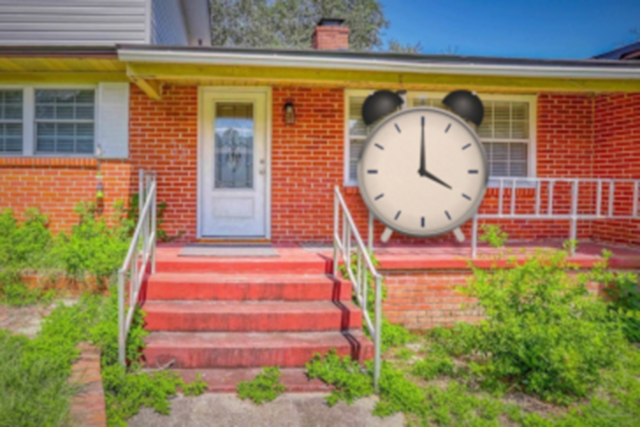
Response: 4:00
